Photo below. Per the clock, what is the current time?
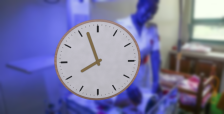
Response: 7:57
